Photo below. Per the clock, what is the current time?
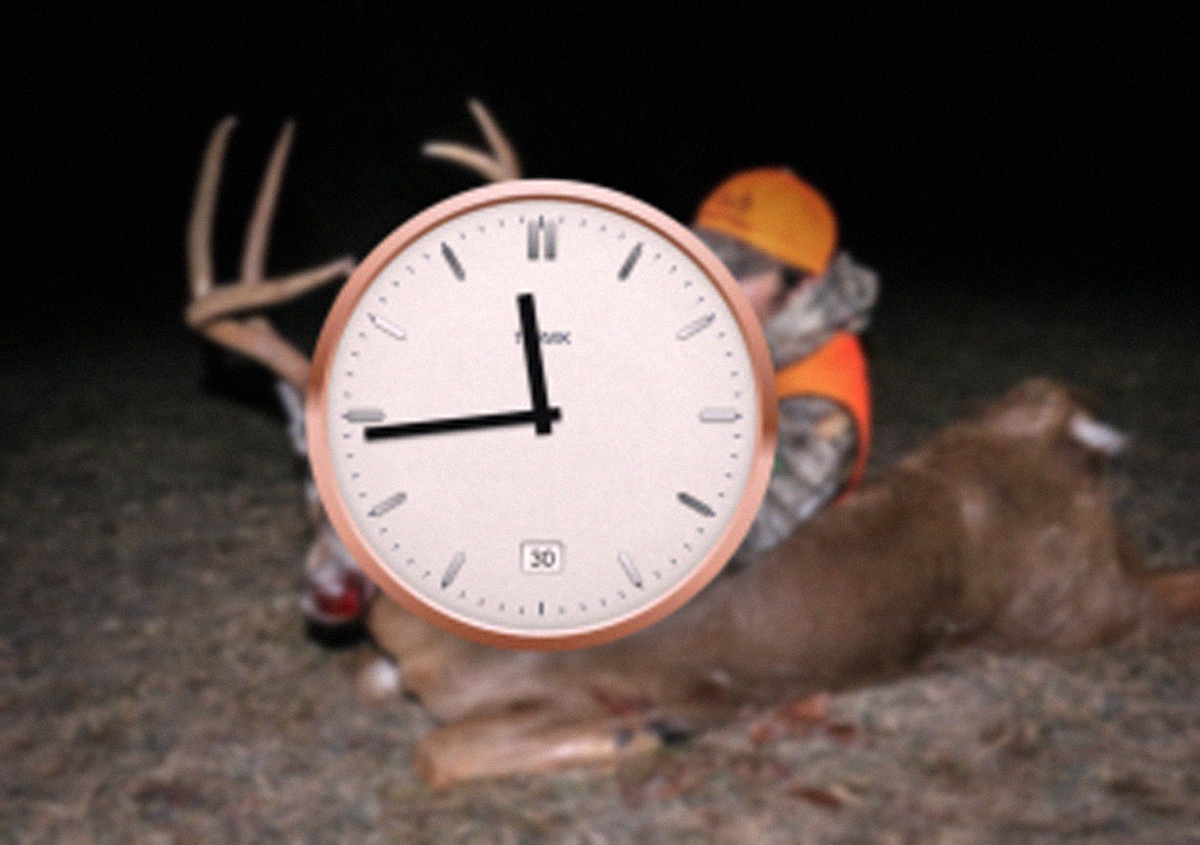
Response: 11:44
